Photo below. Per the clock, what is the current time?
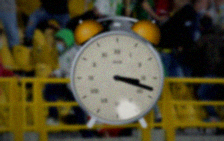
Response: 3:18
